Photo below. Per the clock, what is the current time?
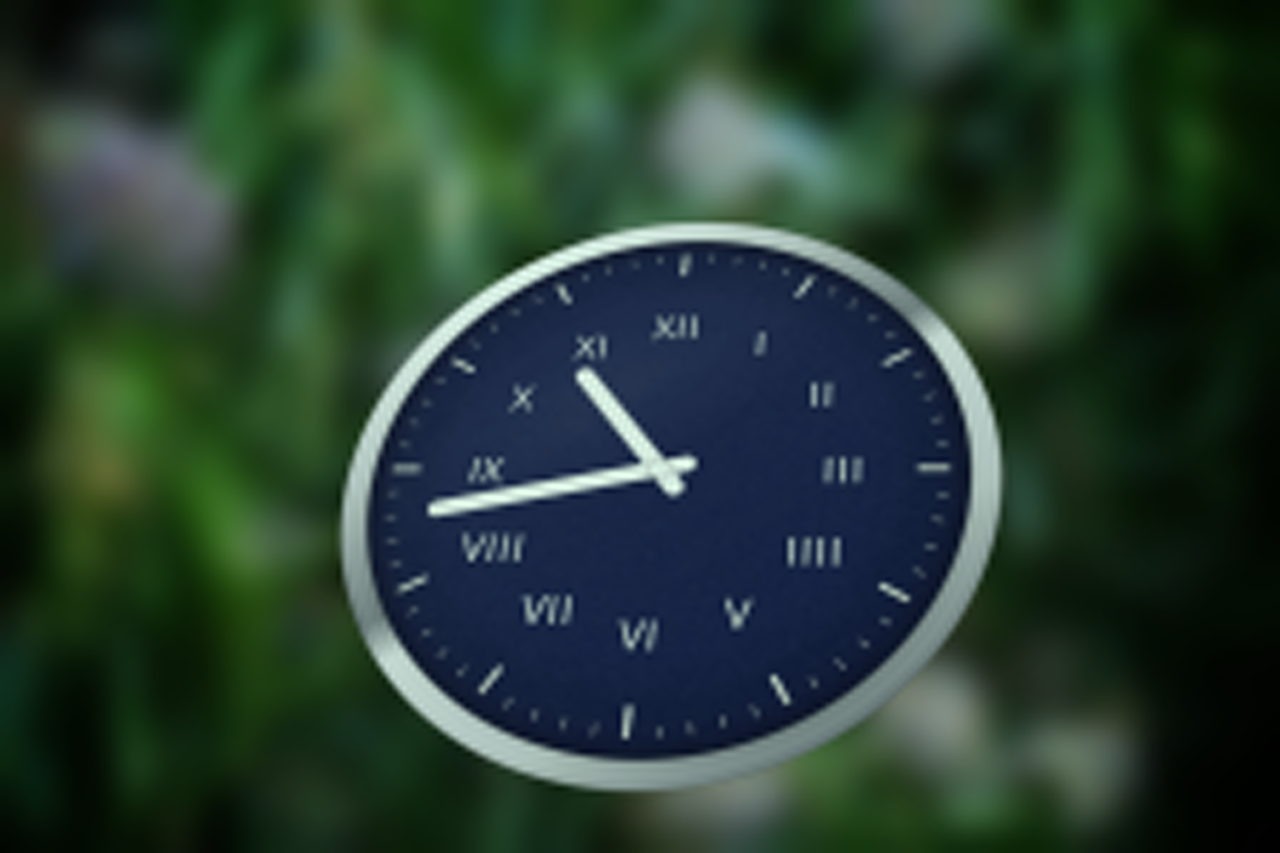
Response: 10:43
